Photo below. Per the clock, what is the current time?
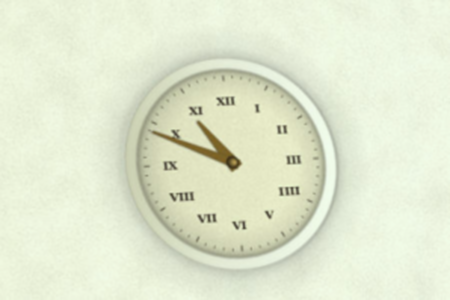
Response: 10:49
